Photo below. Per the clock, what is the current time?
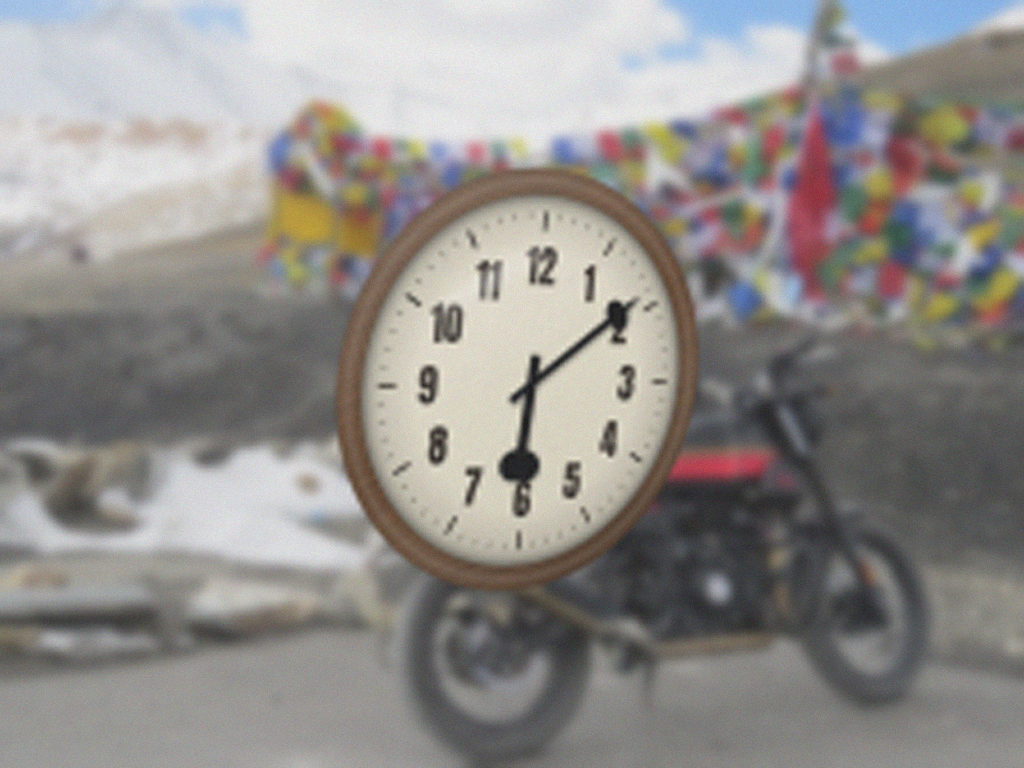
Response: 6:09
